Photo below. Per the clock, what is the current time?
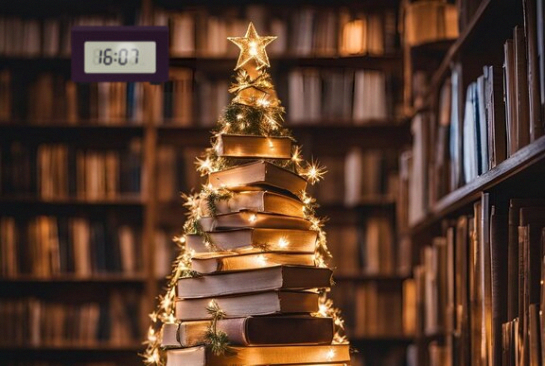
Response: 16:07
